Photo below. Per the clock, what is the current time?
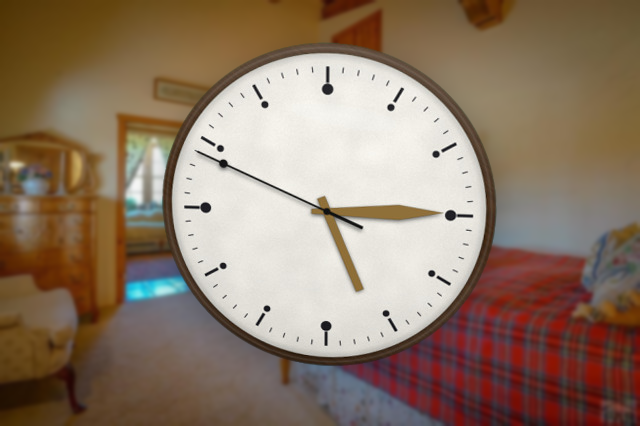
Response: 5:14:49
